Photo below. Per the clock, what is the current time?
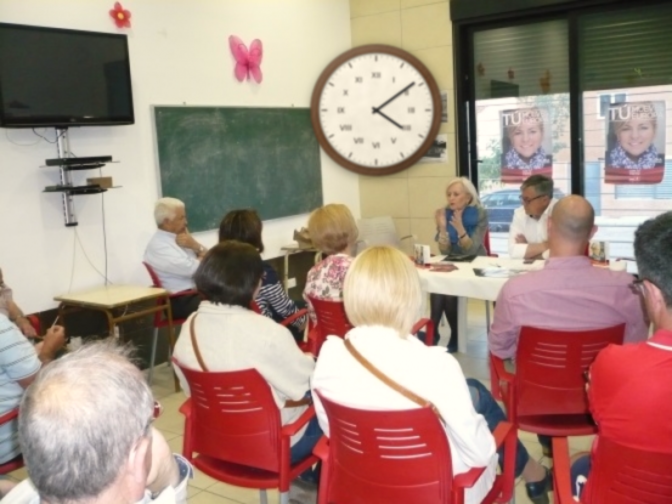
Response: 4:09
